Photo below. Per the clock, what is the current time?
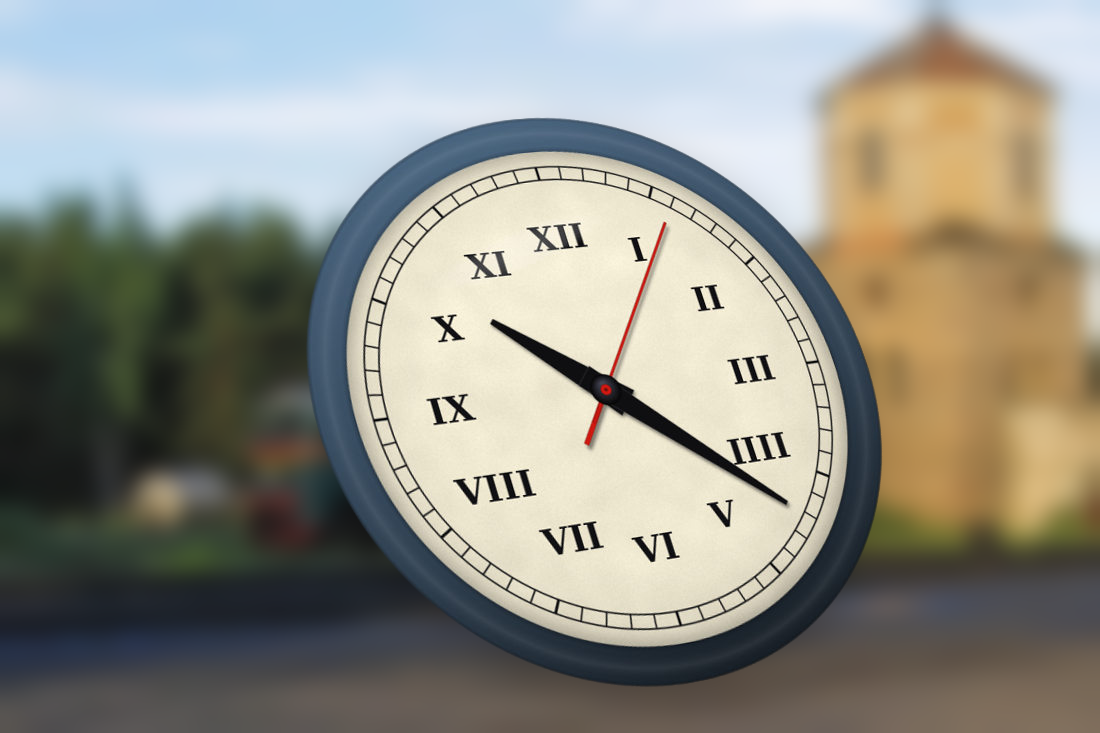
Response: 10:22:06
